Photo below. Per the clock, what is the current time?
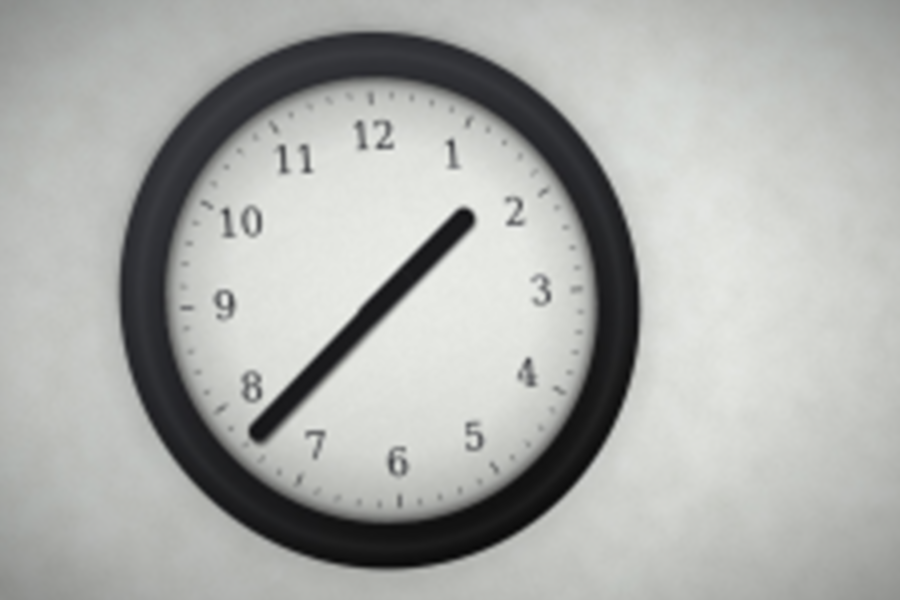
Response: 1:38
